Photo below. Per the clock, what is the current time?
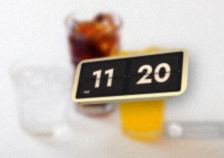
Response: 11:20
